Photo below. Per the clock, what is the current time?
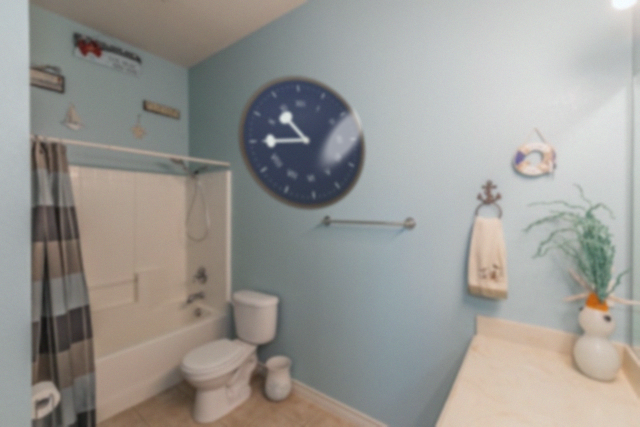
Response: 10:45
